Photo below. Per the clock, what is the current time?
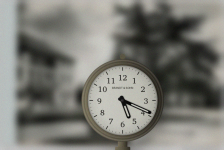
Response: 5:19
